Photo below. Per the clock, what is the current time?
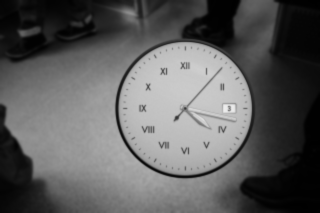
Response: 4:17:07
